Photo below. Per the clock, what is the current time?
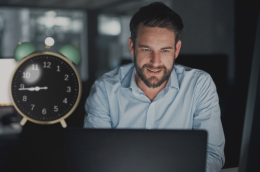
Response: 8:44
